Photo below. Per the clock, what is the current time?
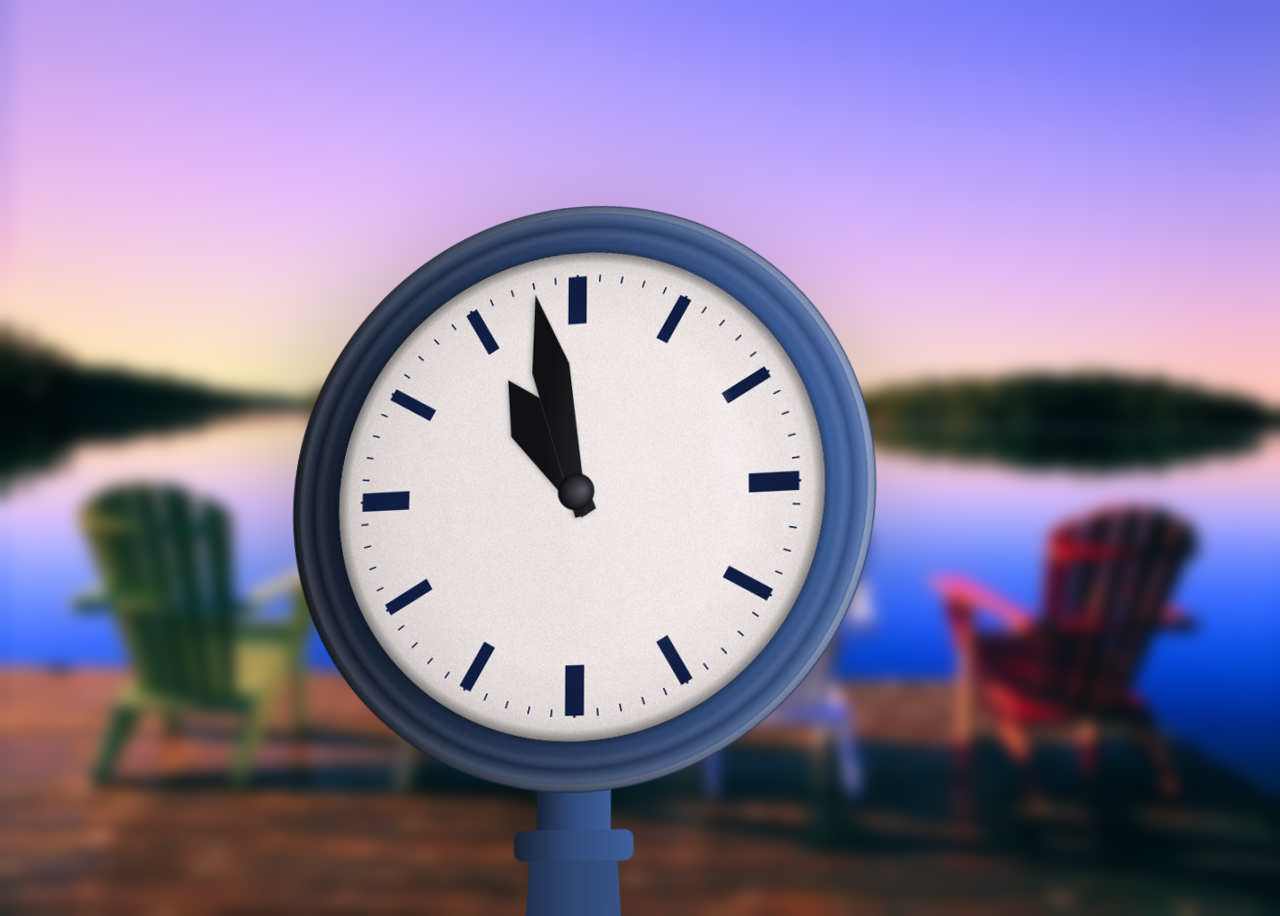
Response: 10:58
